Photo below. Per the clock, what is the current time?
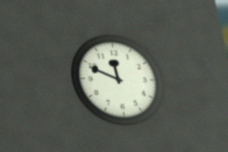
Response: 11:49
